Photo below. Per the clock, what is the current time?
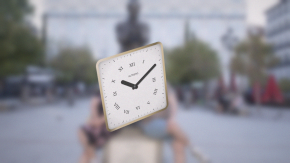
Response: 10:10
